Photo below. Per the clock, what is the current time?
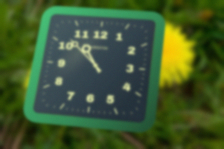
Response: 10:52
